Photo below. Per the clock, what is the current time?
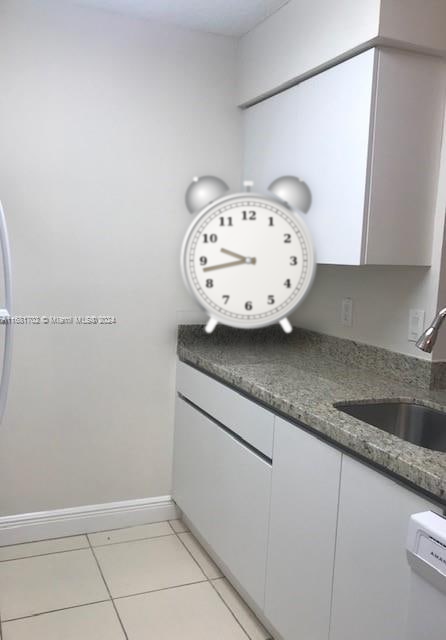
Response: 9:43
